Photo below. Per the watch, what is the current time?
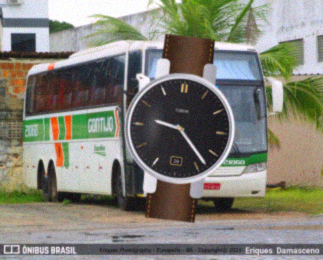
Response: 9:23
